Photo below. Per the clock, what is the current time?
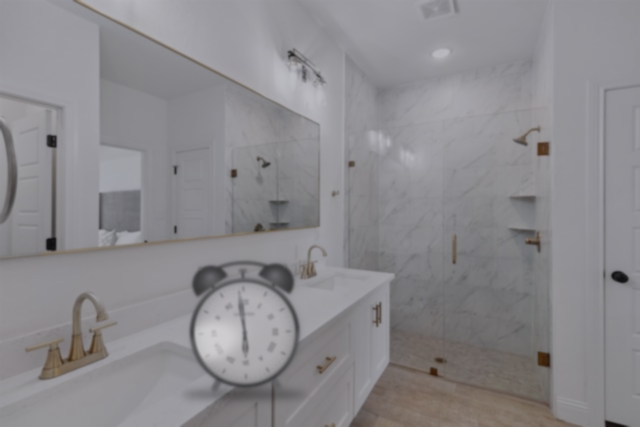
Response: 5:59
